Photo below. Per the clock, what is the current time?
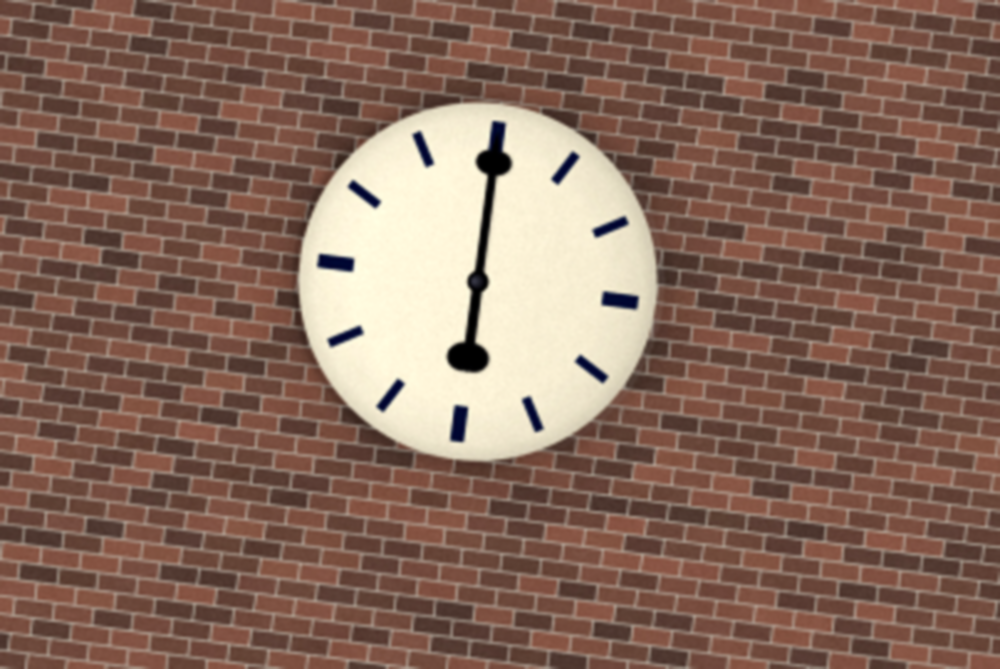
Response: 6:00
